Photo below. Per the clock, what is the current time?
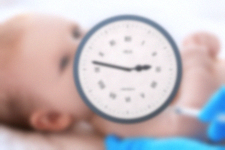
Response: 2:47
